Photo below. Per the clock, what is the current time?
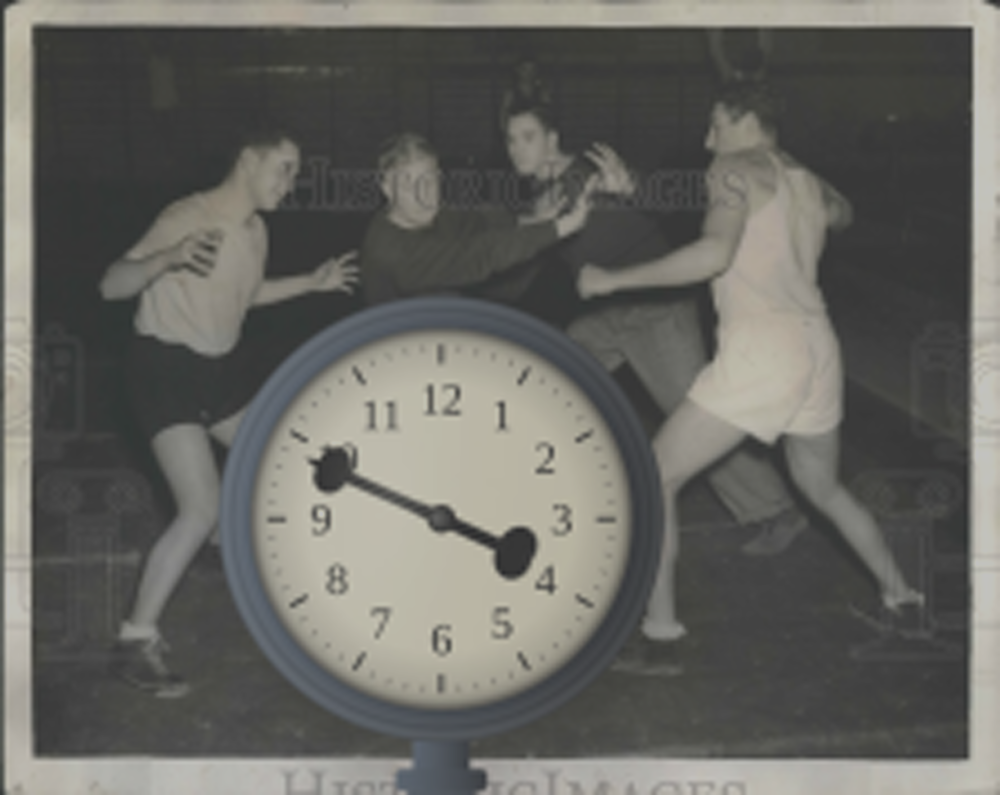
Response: 3:49
